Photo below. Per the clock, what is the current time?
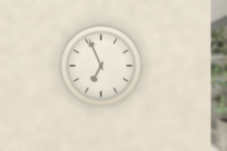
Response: 6:56
